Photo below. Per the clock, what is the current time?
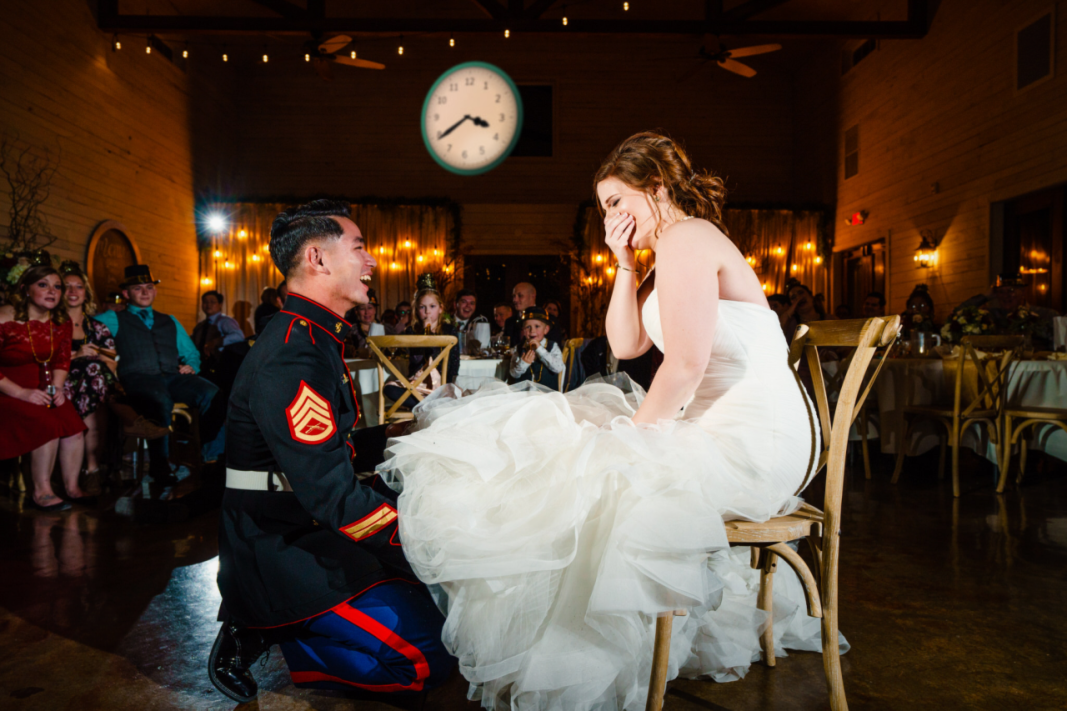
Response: 3:39
